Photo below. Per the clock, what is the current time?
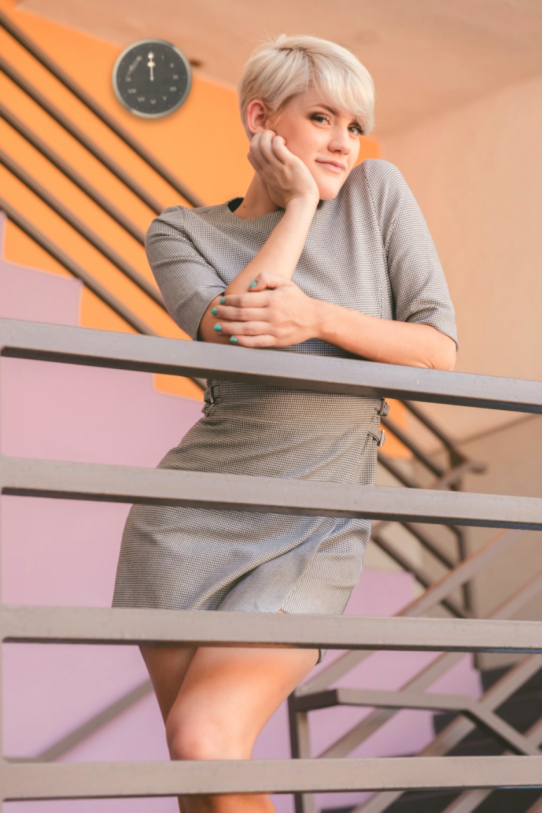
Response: 12:00
